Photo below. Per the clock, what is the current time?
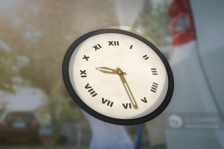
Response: 9:28
